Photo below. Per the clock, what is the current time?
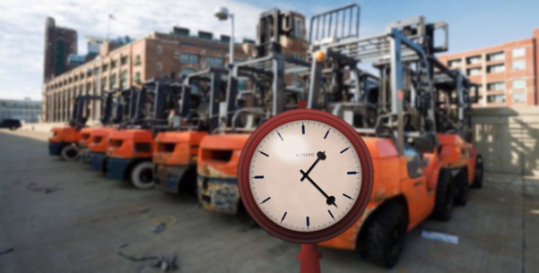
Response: 1:23
